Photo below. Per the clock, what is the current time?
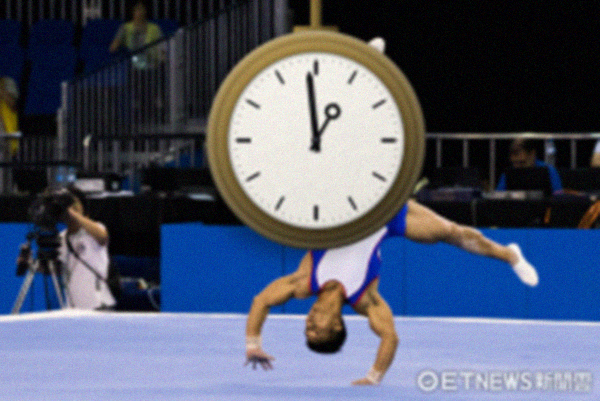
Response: 12:59
